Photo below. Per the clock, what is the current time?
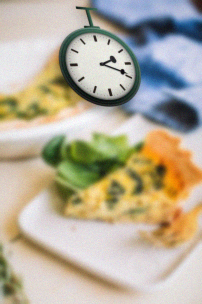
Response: 2:19
